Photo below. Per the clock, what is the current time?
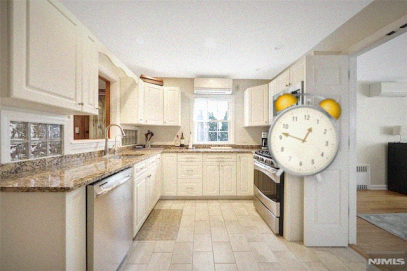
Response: 12:47
